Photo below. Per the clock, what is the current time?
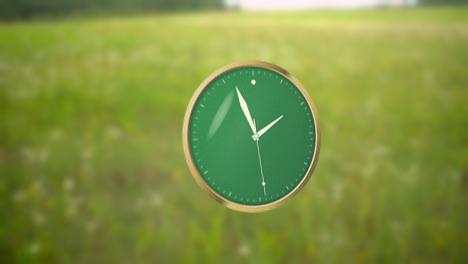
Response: 1:56:29
